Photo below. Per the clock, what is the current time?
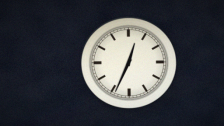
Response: 12:34
